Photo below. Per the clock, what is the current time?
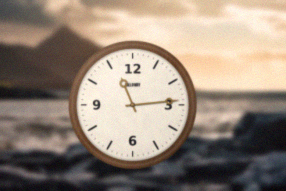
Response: 11:14
